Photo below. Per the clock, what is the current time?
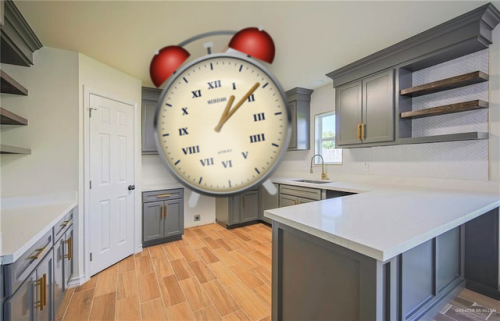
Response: 1:09
